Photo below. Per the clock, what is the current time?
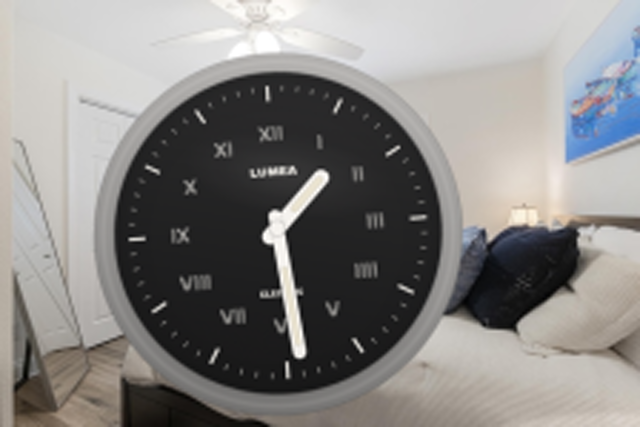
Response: 1:29
